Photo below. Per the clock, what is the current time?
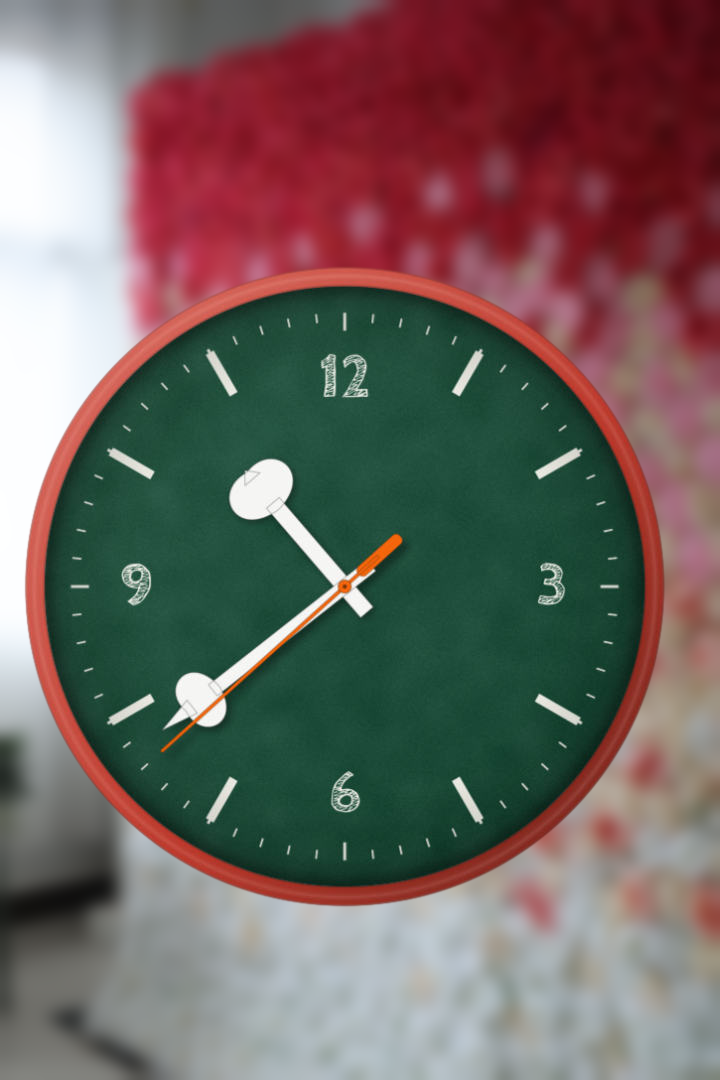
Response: 10:38:38
